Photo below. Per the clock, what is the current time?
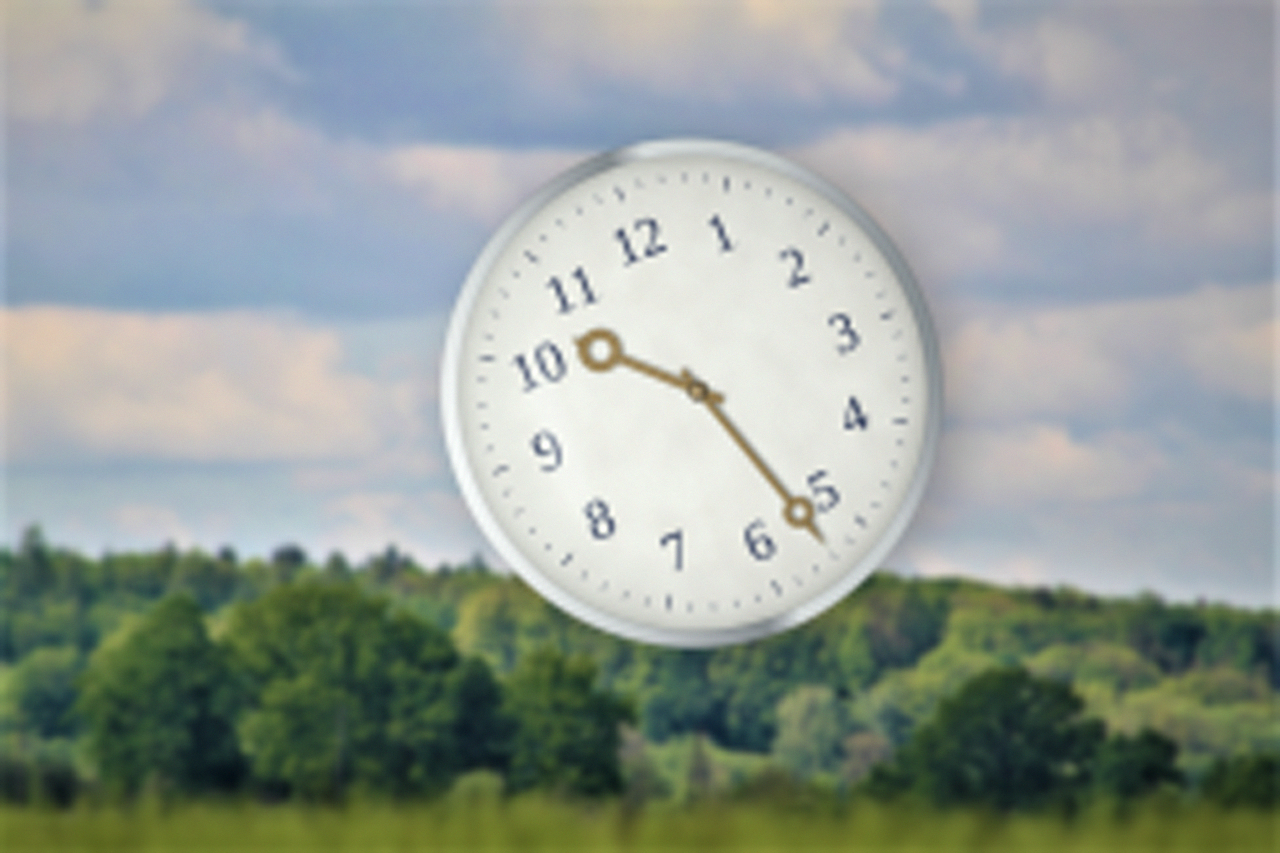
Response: 10:27
